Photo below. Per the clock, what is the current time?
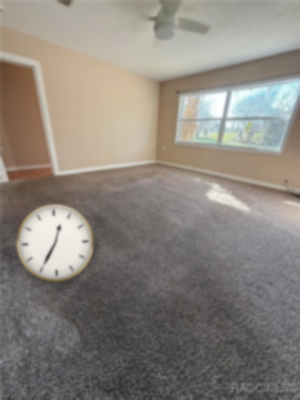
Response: 12:35
